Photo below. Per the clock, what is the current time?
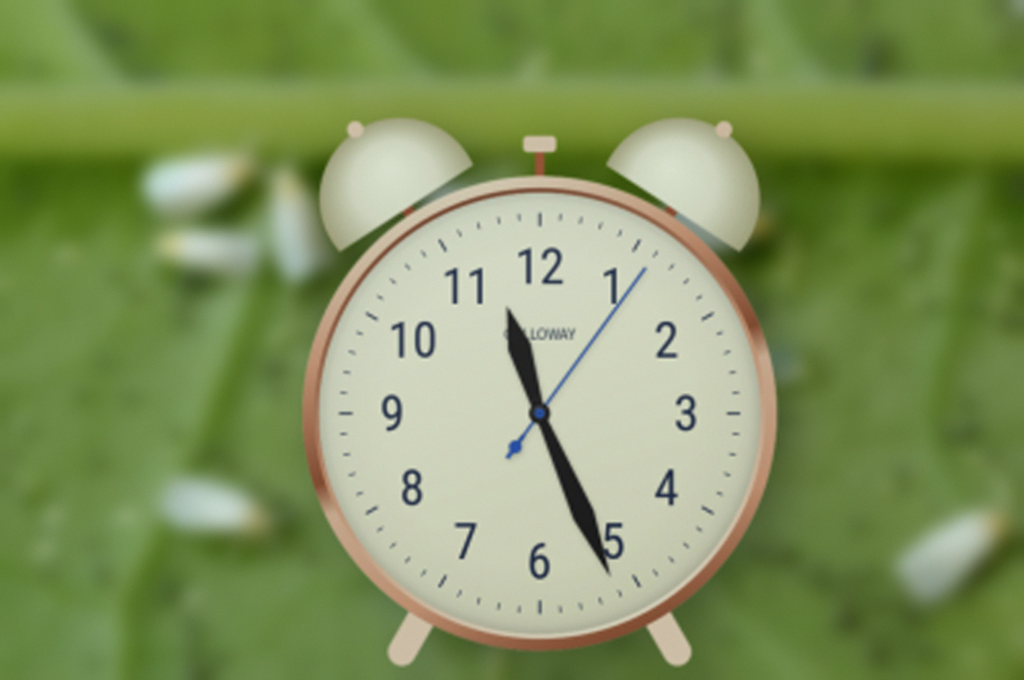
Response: 11:26:06
